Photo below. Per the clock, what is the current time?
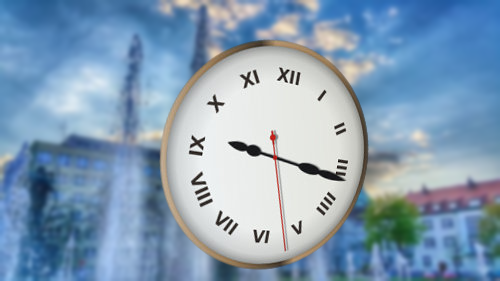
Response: 9:16:27
